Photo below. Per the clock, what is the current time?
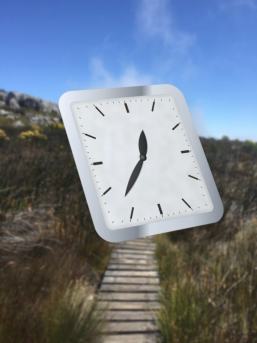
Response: 12:37
